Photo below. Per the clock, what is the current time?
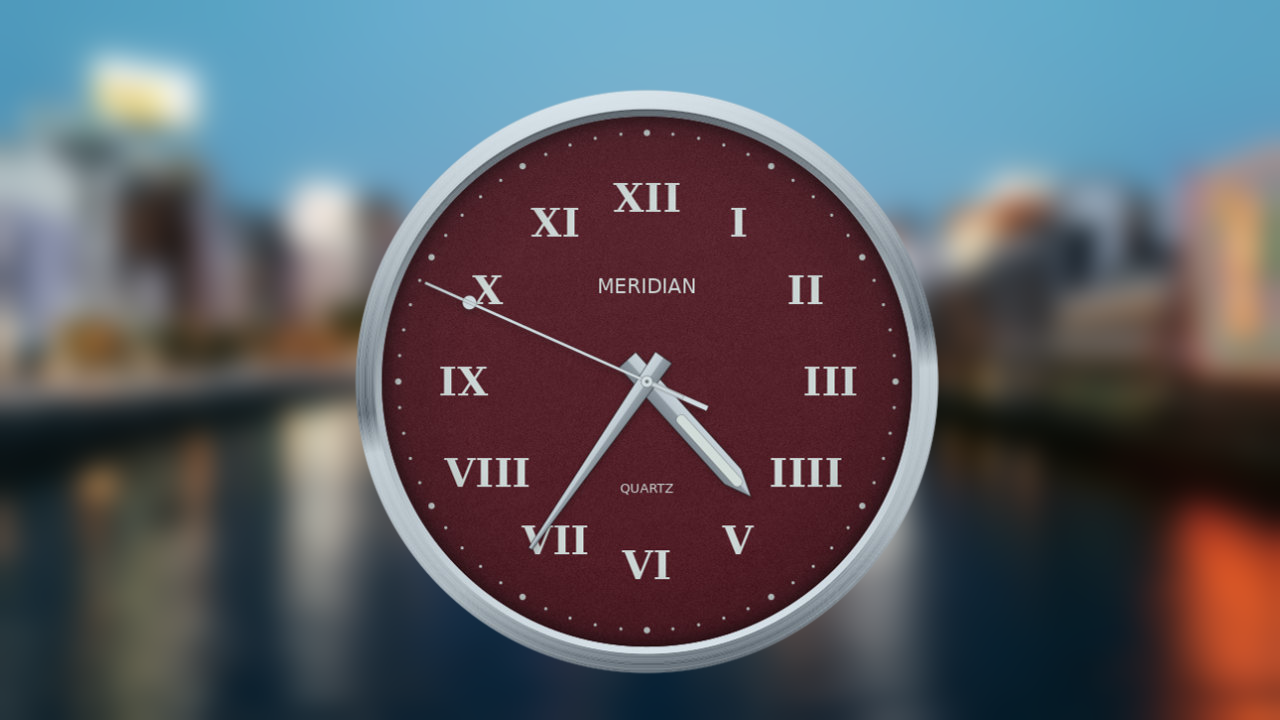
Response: 4:35:49
